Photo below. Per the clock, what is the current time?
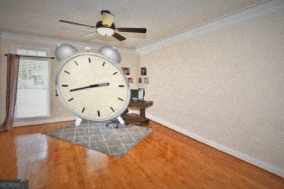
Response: 2:43
